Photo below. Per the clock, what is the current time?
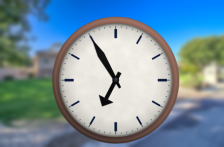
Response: 6:55
